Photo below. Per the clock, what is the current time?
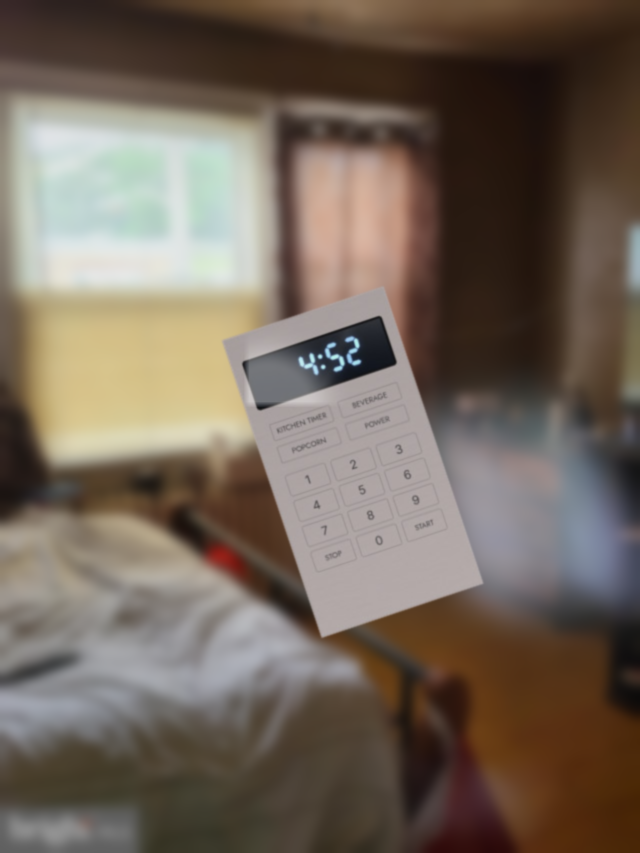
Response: 4:52
